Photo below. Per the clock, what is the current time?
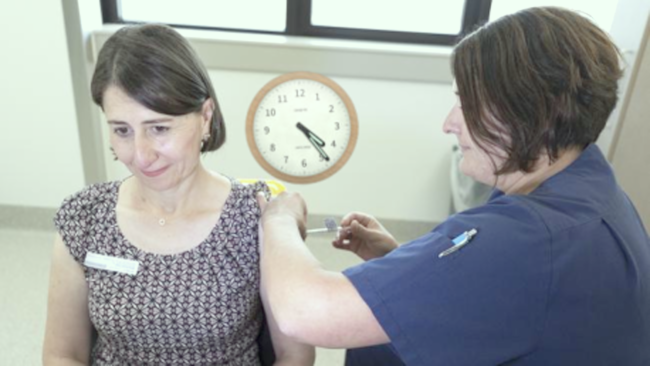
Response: 4:24
